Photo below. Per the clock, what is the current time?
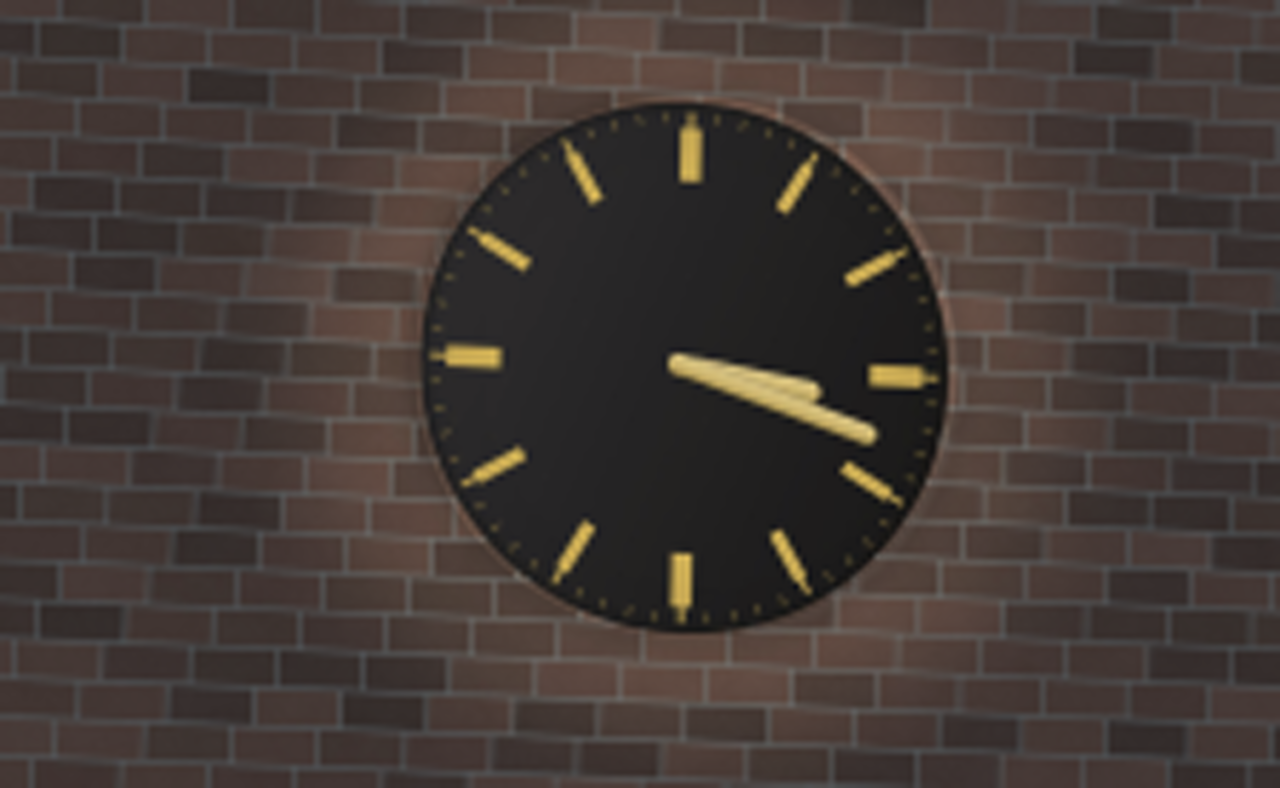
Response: 3:18
